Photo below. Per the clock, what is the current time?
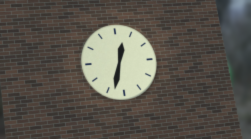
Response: 12:33
